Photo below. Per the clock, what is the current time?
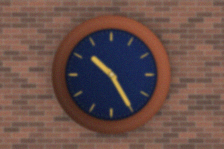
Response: 10:25
